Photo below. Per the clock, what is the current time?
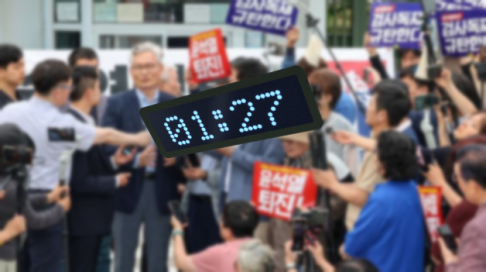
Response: 1:27
